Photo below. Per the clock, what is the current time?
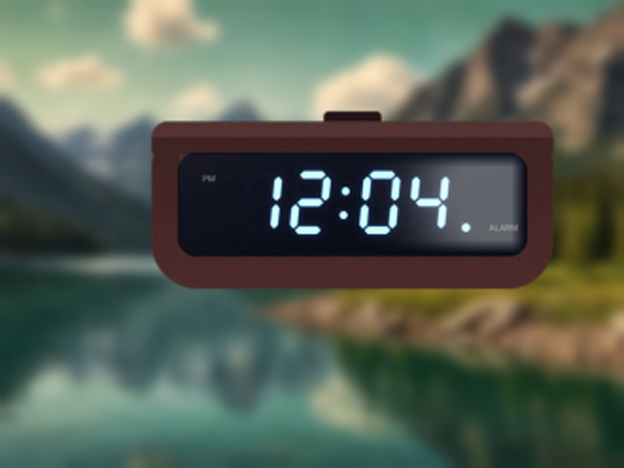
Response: 12:04
